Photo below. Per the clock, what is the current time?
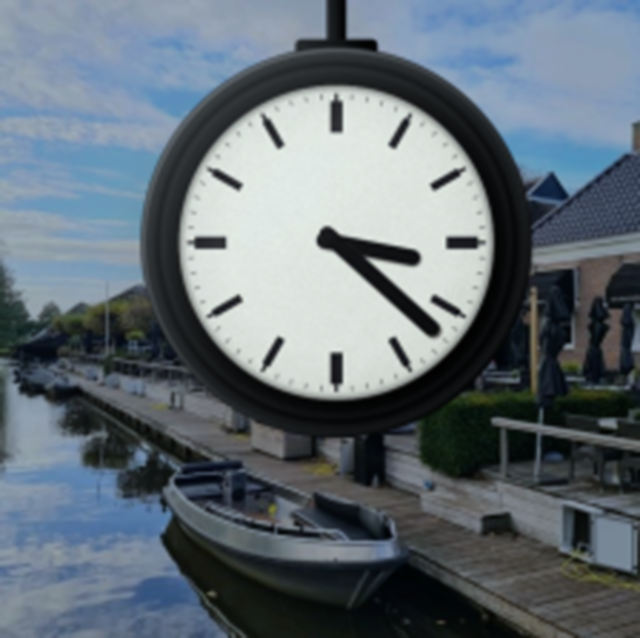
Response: 3:22
